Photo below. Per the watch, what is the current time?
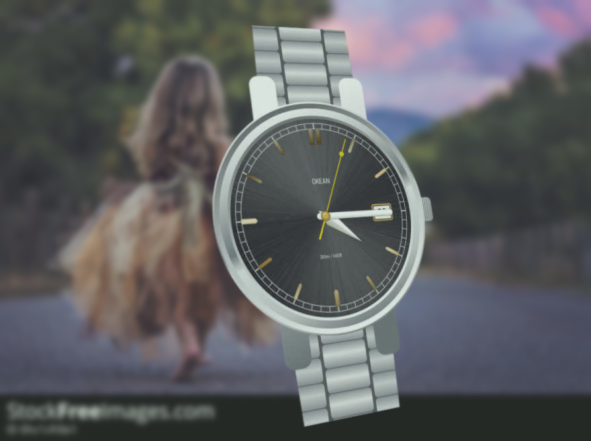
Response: 4:15:04
